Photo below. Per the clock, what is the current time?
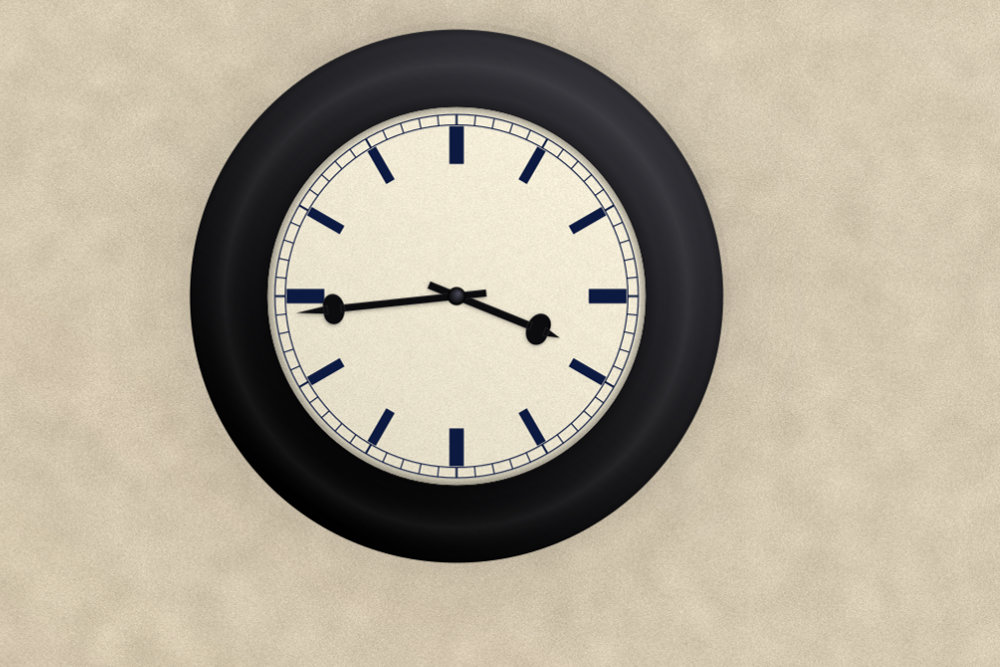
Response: 3:44
